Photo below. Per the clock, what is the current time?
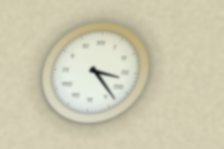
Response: 3:23
